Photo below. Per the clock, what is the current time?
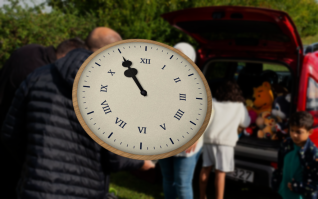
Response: 10:55
